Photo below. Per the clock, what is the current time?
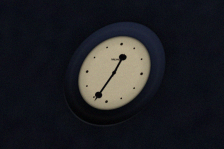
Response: 12:34
